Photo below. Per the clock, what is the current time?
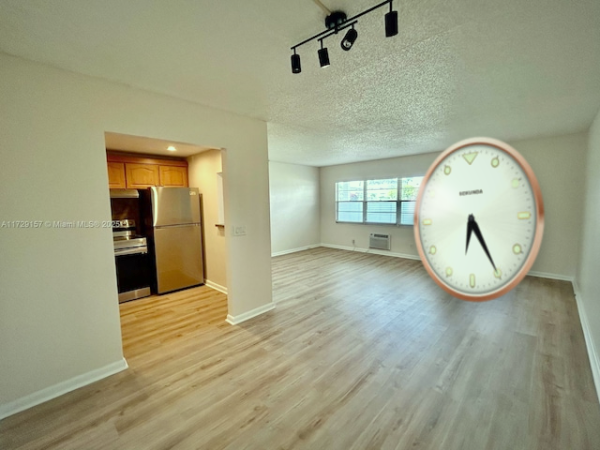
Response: 6:25
